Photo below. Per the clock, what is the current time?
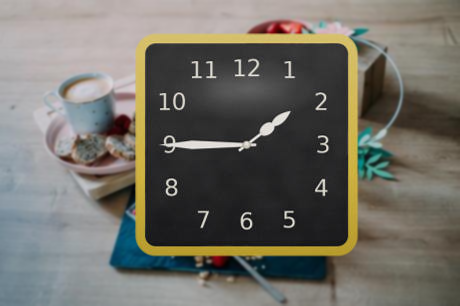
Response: 1:45
